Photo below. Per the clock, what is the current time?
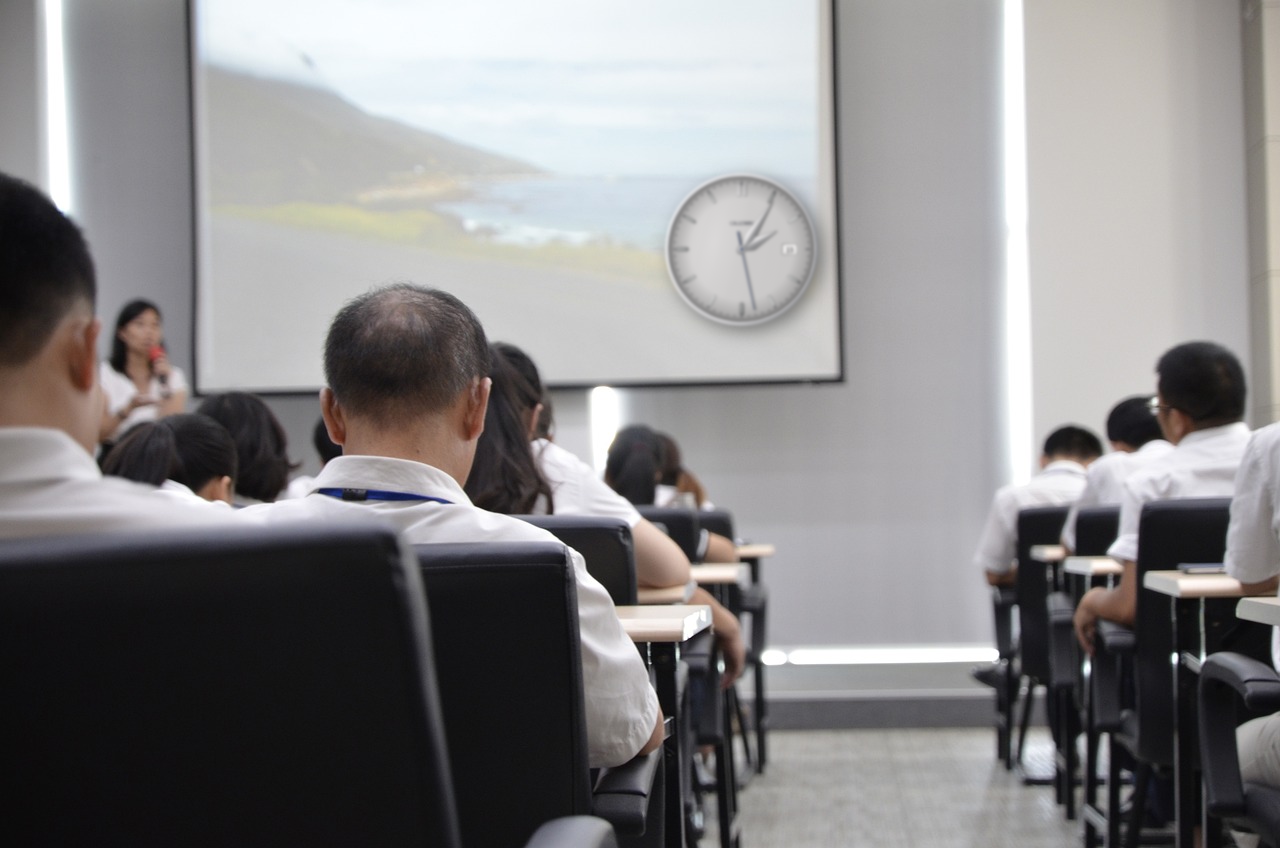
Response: 2:05:28
